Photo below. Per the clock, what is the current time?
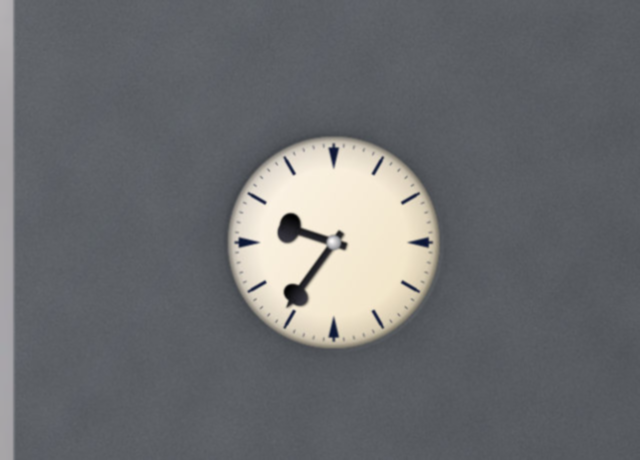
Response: 9:36
